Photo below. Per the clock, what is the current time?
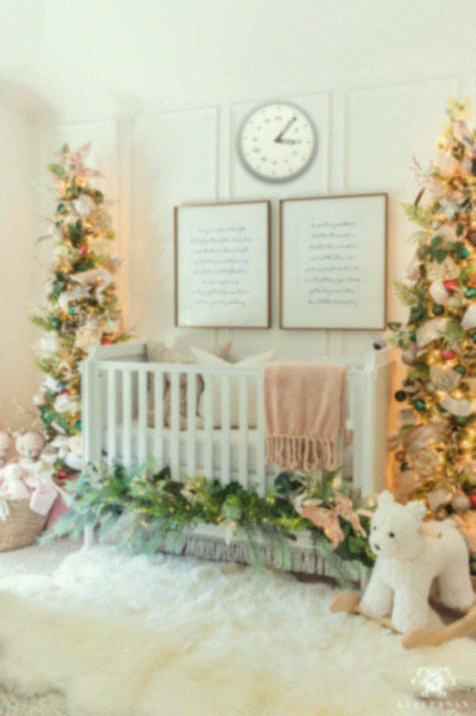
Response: 3:06
